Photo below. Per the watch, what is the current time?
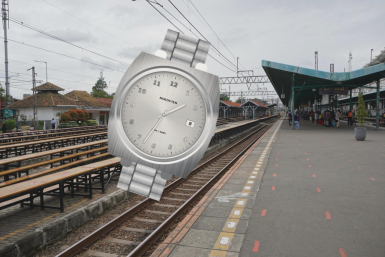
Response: 1:33
